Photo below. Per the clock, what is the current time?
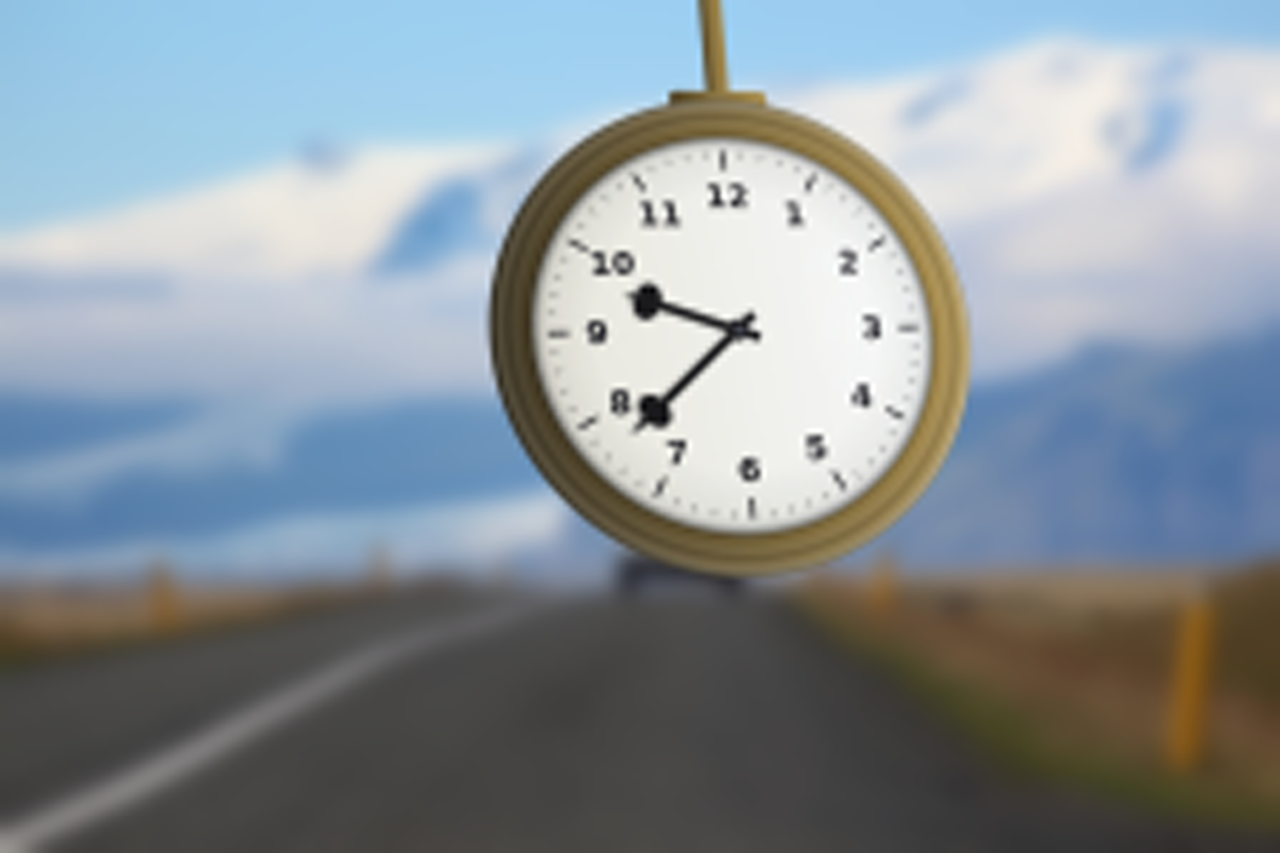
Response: 9:38
